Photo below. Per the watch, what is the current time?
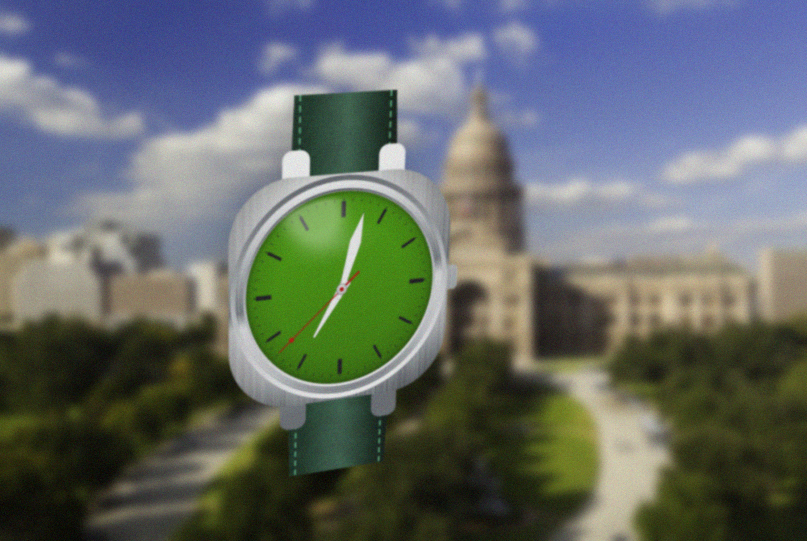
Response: 7:02:38
